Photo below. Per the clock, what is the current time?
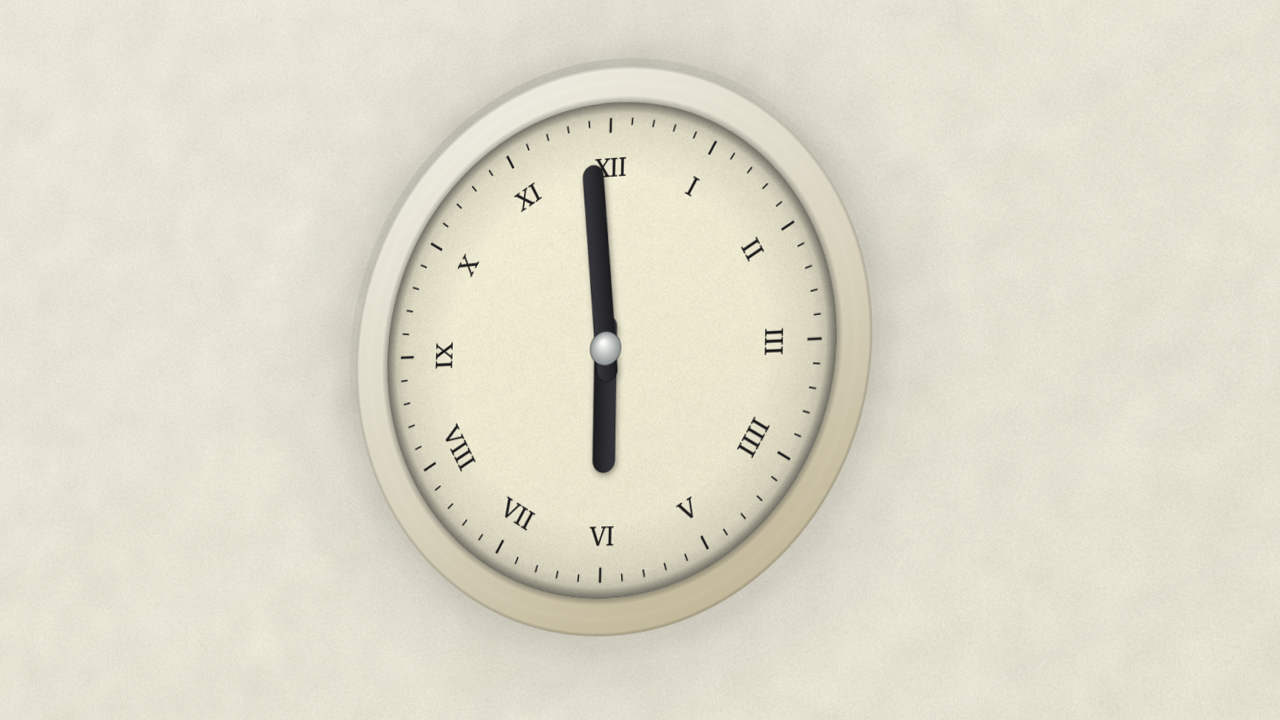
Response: 5:59
